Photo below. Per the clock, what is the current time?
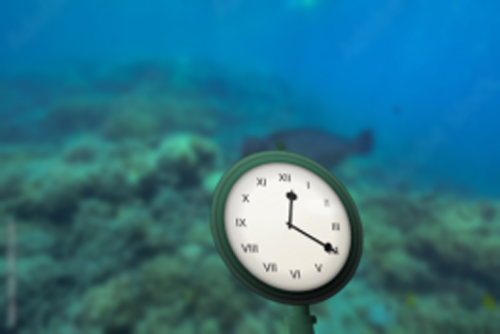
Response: 12:20
